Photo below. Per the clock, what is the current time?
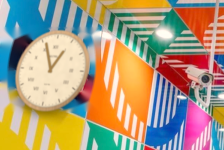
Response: 12:56
